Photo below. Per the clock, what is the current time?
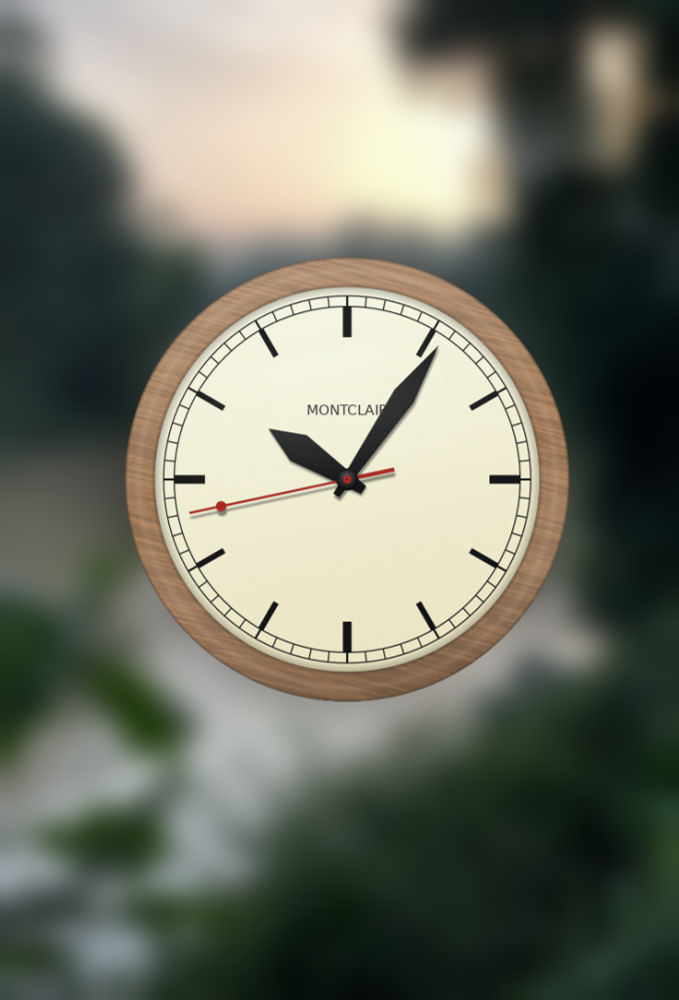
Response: 10:05:43
